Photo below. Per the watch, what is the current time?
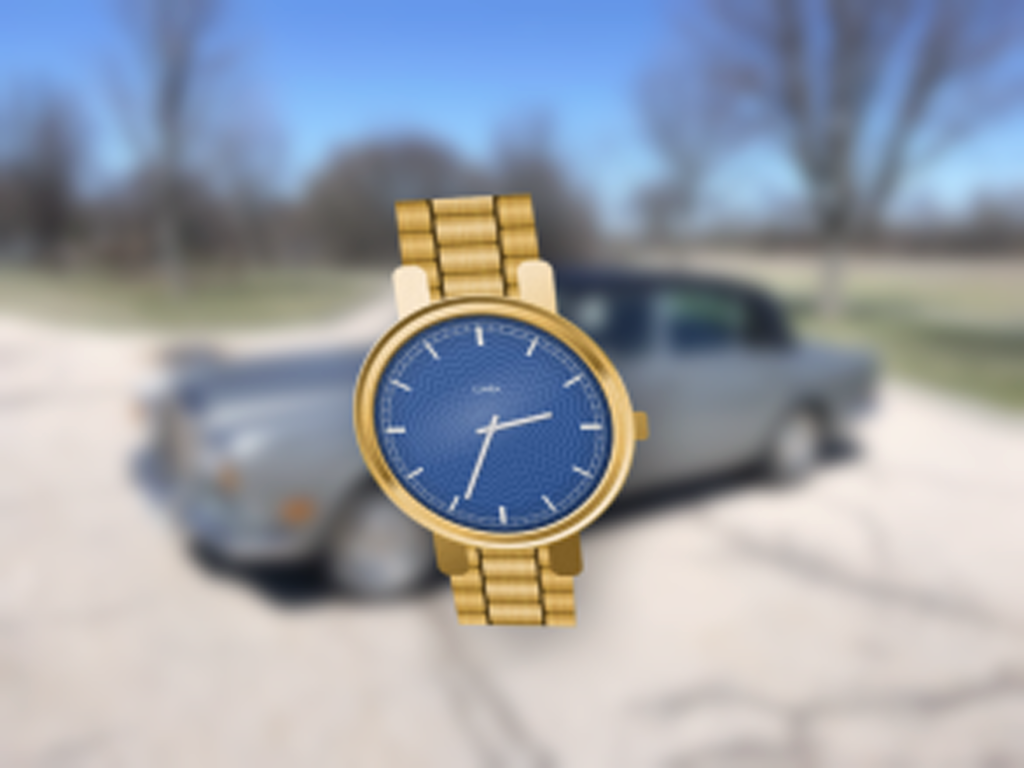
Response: 2:34
